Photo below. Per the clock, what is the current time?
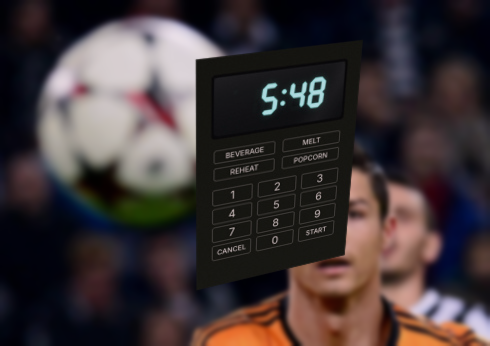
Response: 5:48
